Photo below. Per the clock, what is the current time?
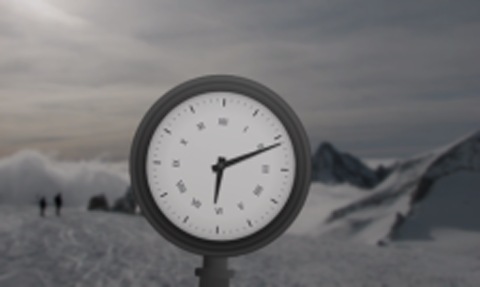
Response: 6:11
